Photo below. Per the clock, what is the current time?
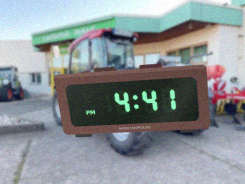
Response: 4:41
